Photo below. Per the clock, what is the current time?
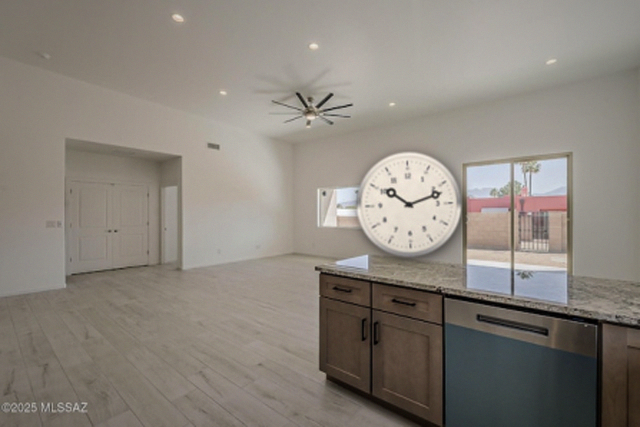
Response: 10:12
